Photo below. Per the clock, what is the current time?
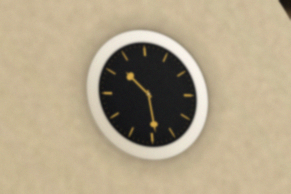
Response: 10:29
